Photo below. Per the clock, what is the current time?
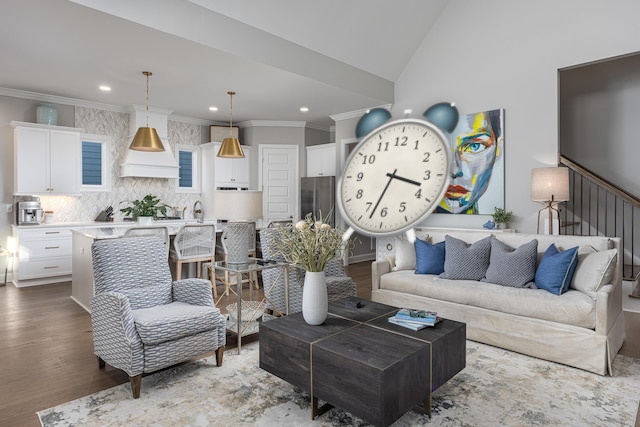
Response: 3:33
